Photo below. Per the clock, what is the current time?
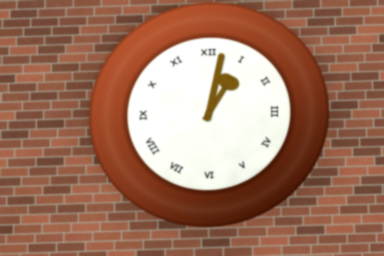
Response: 1:02
